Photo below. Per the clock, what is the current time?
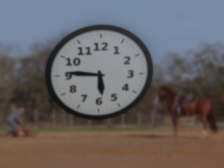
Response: 5:46
